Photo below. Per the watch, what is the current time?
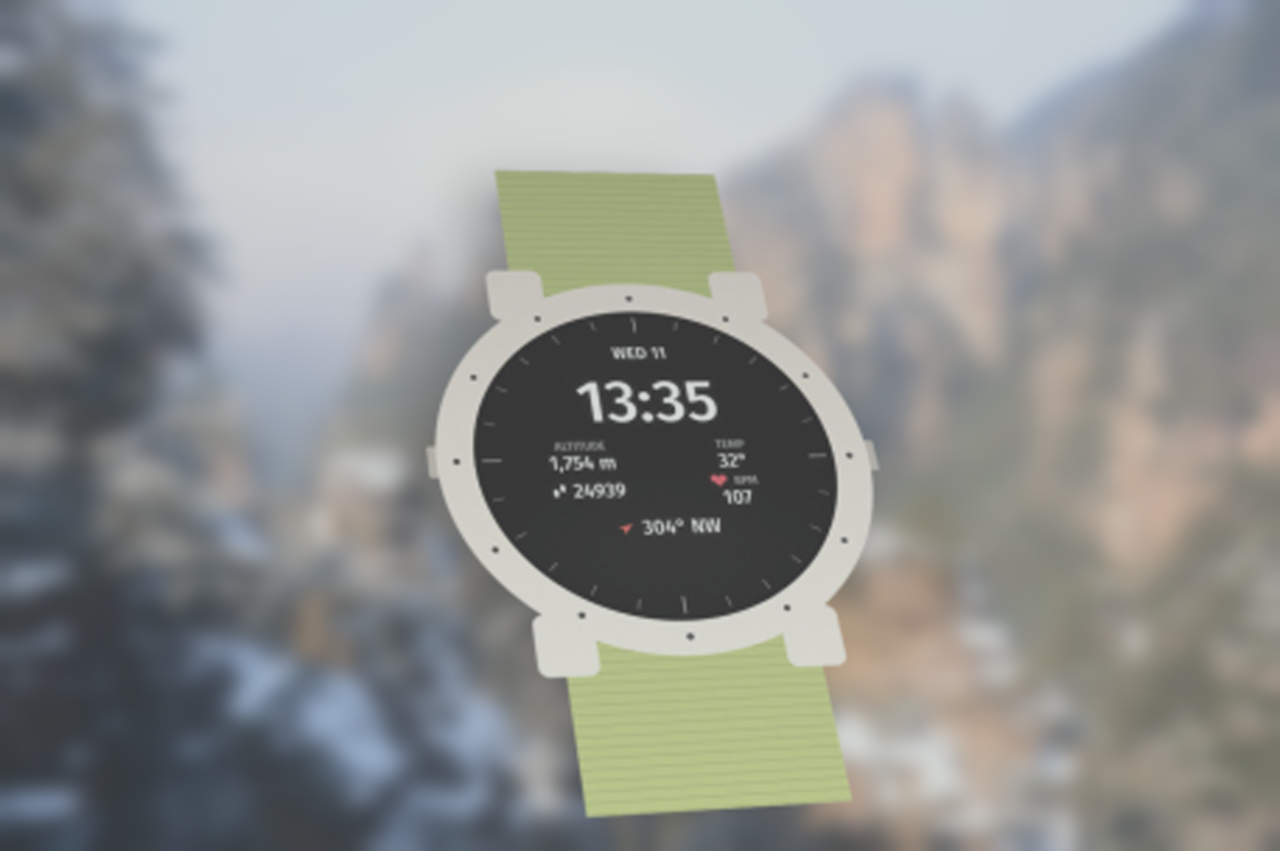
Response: 13:35
